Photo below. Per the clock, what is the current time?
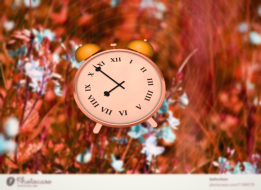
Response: 7:53
